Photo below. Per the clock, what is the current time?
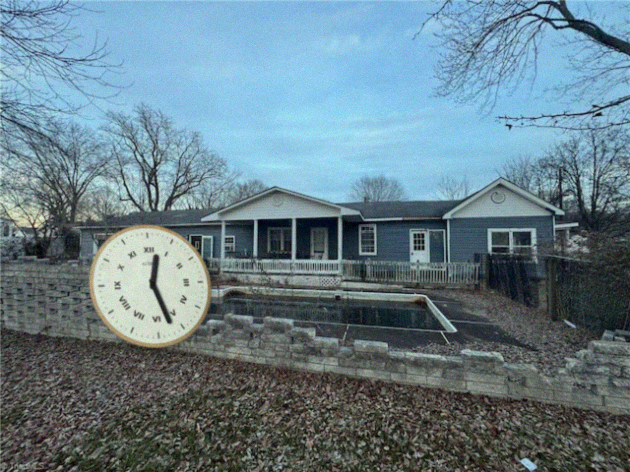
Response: 12:27
